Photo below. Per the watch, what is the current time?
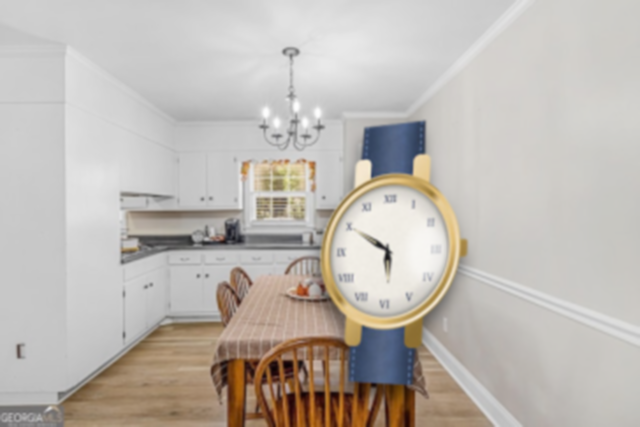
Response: 5:50
